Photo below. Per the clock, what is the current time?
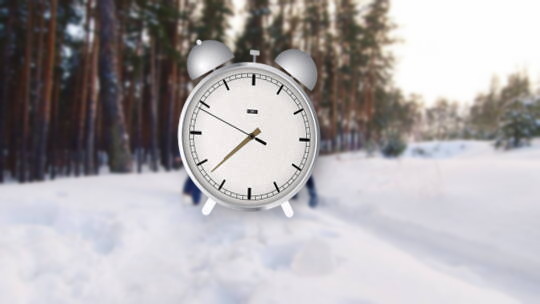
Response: 7:37:49
